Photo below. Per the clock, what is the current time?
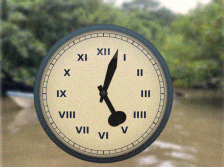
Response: 5:03
